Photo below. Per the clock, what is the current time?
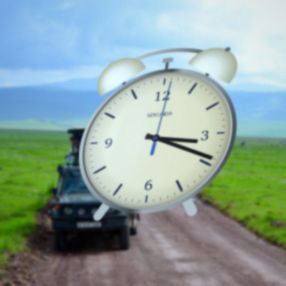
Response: 3:19:01
